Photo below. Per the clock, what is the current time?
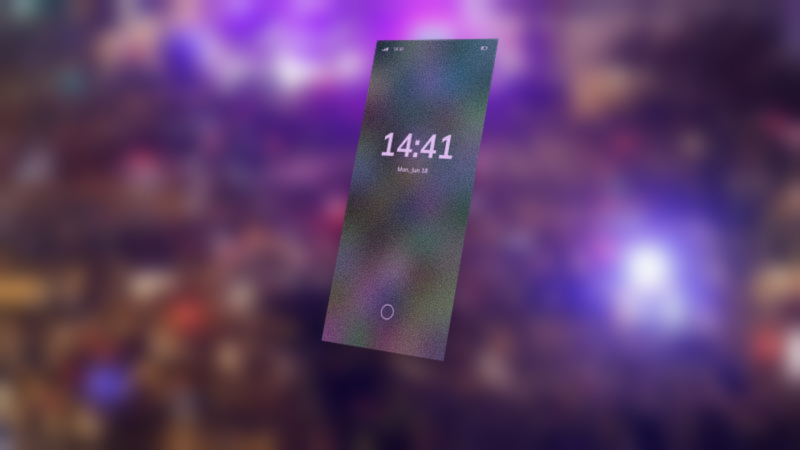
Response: 14:41
